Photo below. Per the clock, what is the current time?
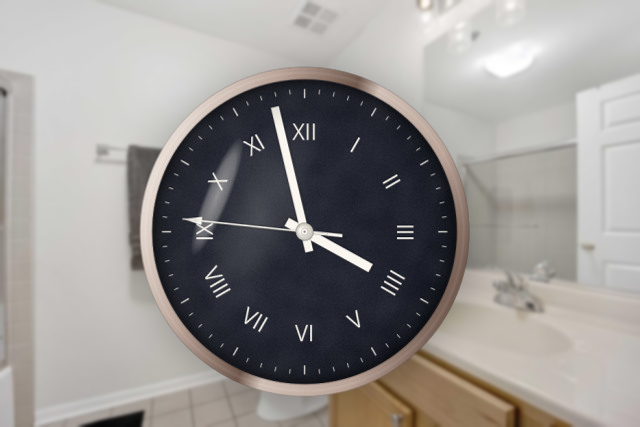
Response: 3:57:46
